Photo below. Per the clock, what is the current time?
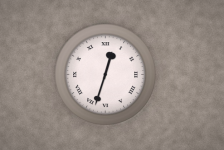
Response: 12:33
